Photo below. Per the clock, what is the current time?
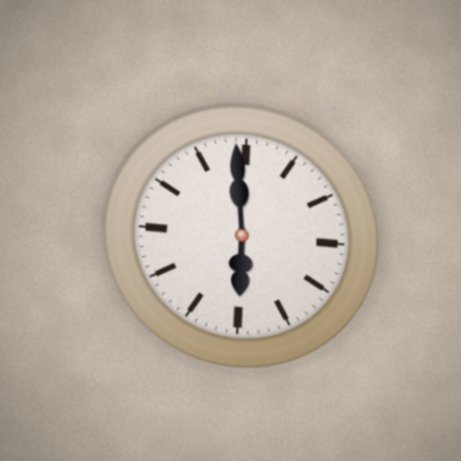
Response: 5:59
